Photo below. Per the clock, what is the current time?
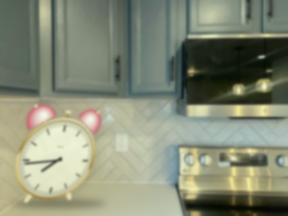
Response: 7:44
